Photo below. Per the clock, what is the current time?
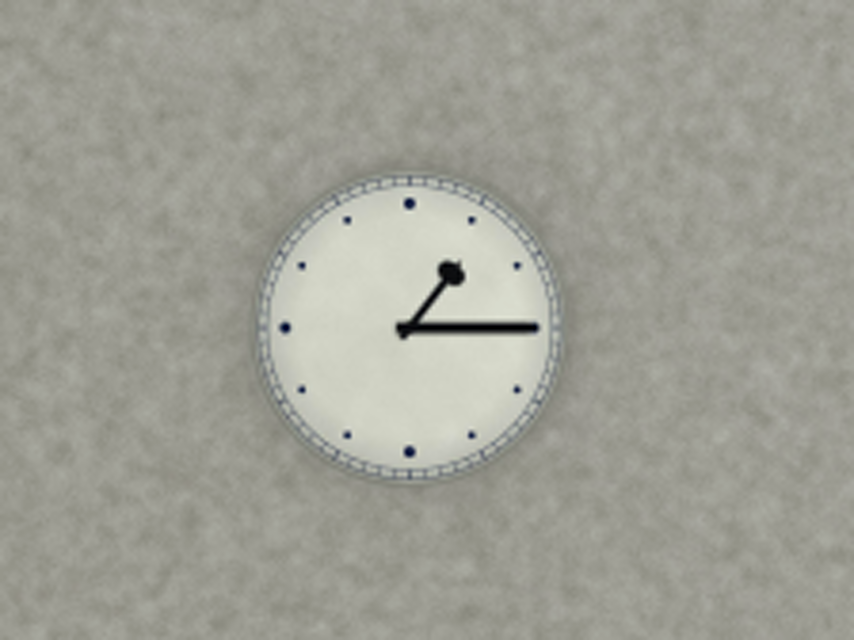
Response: 1:15
